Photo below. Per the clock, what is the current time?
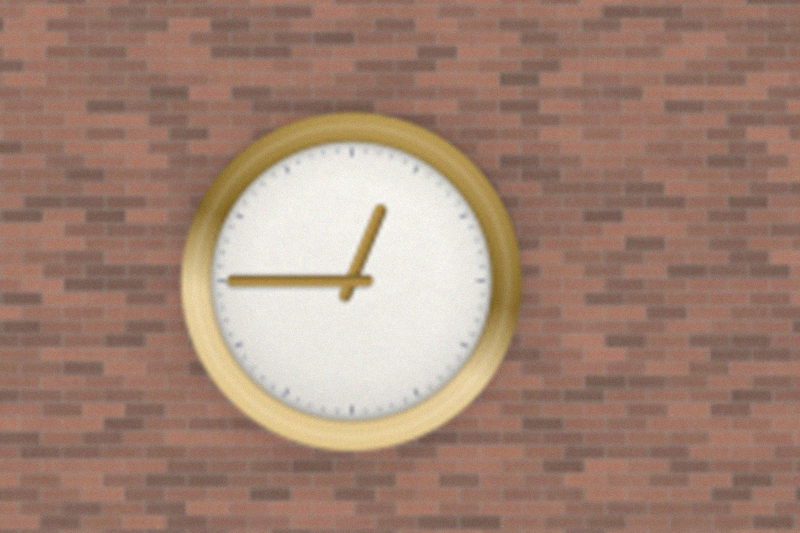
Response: 12:45
